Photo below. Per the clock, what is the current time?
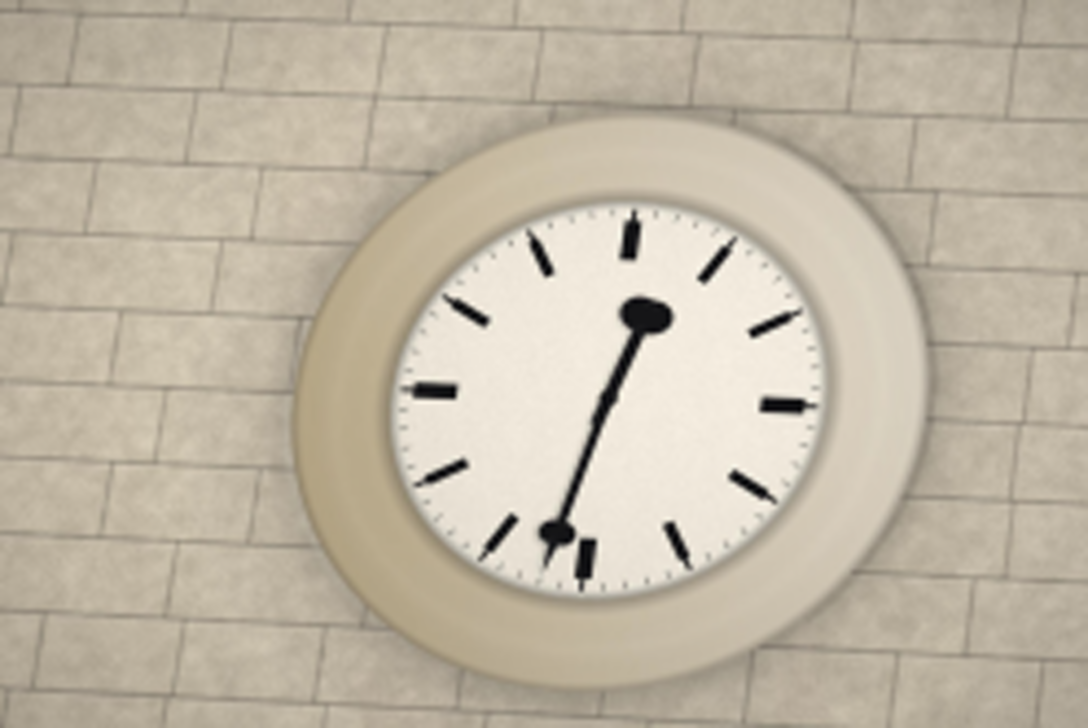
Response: 12:32
